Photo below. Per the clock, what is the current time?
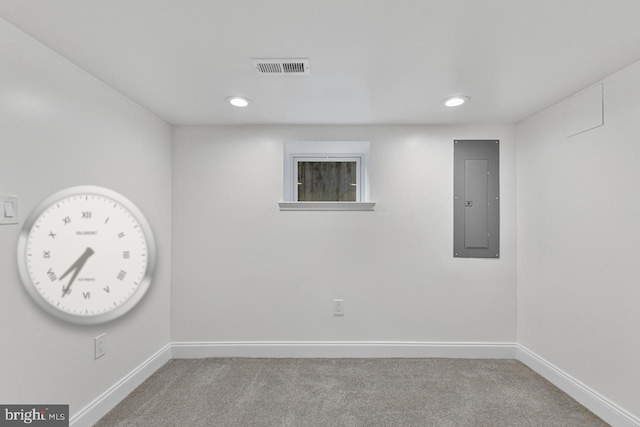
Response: 7:35
